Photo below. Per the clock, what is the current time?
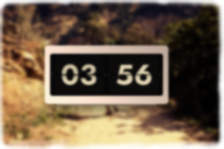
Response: 3:56
